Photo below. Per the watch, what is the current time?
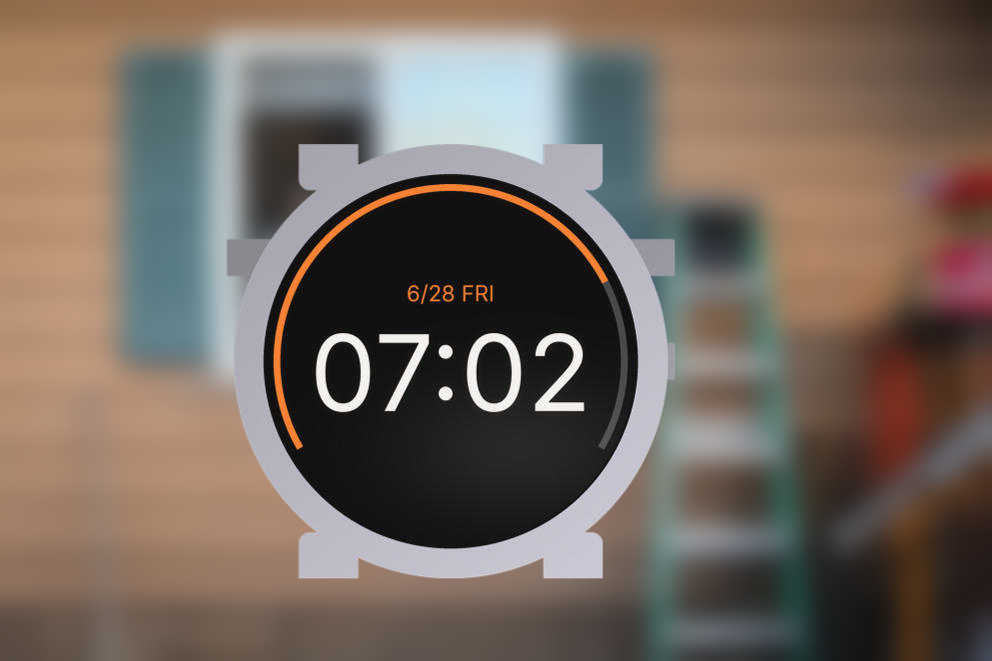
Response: 7:02
